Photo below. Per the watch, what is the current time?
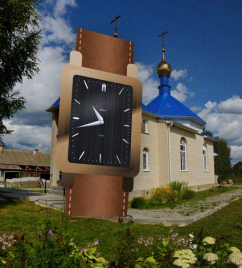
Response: 10:42
